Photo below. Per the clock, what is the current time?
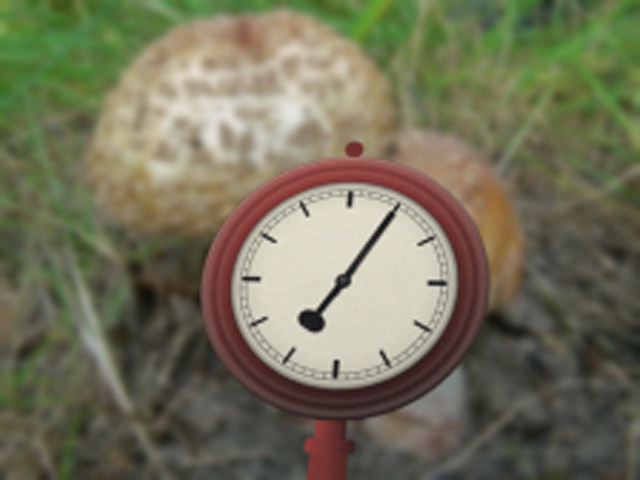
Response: 7:05
